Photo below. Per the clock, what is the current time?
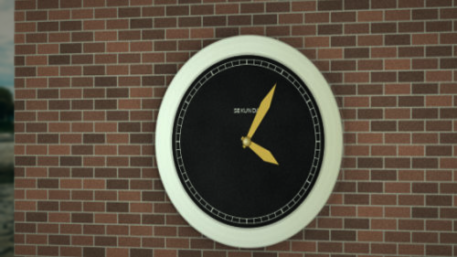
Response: 4:05
